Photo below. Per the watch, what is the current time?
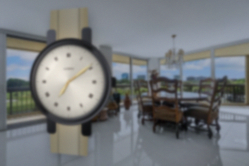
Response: 7:09
